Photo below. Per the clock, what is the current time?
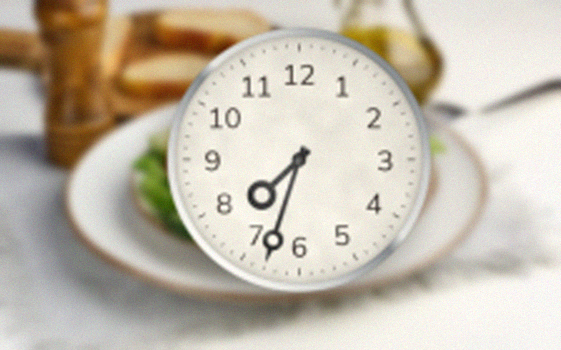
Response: 7:33
